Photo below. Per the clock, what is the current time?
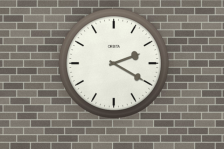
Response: 2:20
